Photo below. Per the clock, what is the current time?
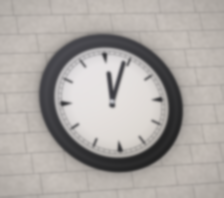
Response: 12:04
